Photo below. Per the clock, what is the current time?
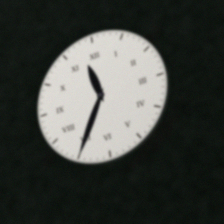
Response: 11:35
